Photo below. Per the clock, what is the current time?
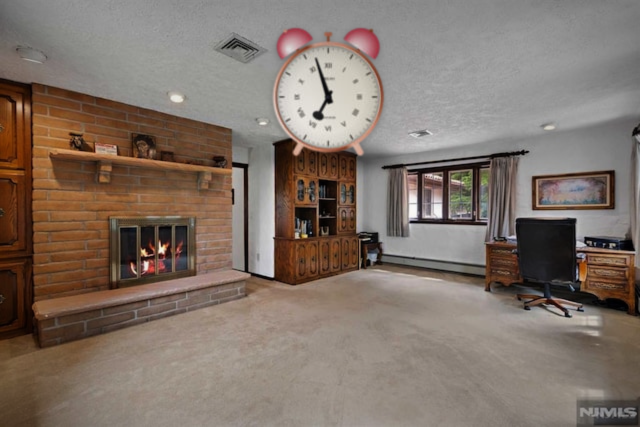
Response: 6:57
